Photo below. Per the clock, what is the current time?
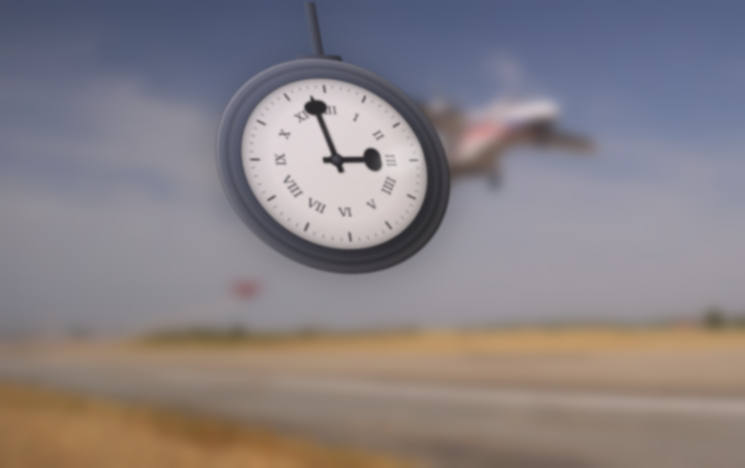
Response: 2:58
